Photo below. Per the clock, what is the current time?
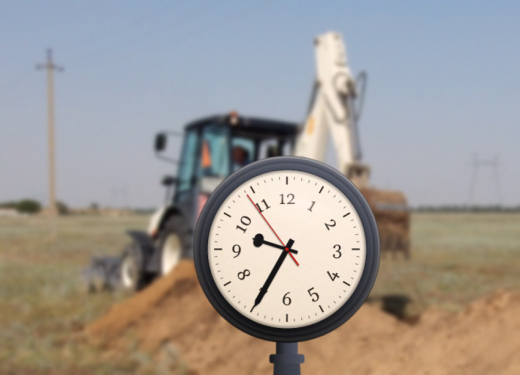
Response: 9:34:54
